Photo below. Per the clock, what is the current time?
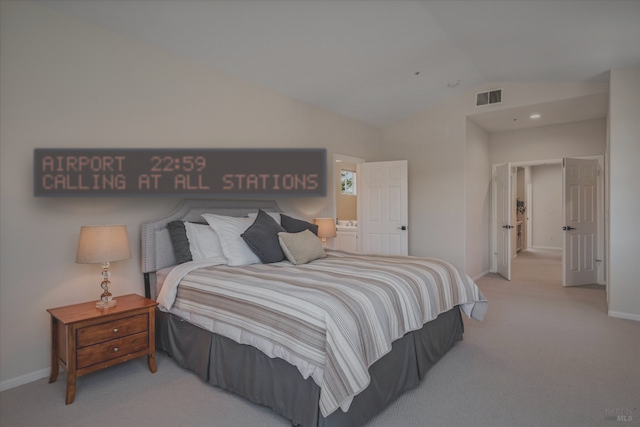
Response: 22:59
